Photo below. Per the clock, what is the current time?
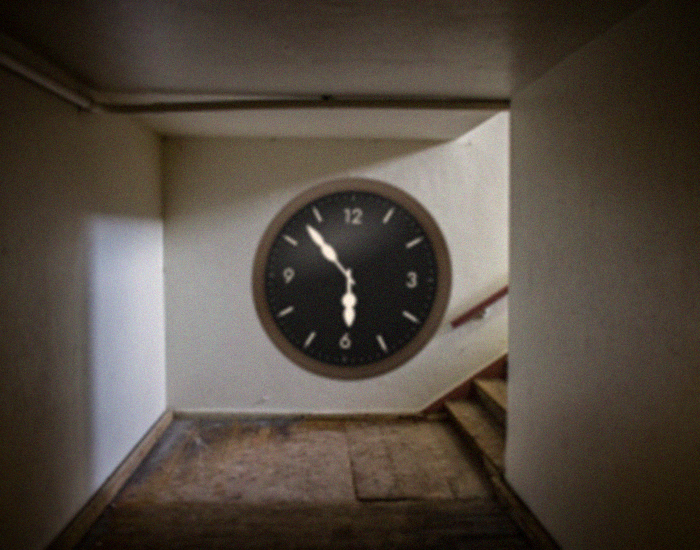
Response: 5:53
